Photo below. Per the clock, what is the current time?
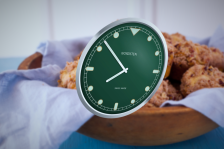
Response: 7:52
